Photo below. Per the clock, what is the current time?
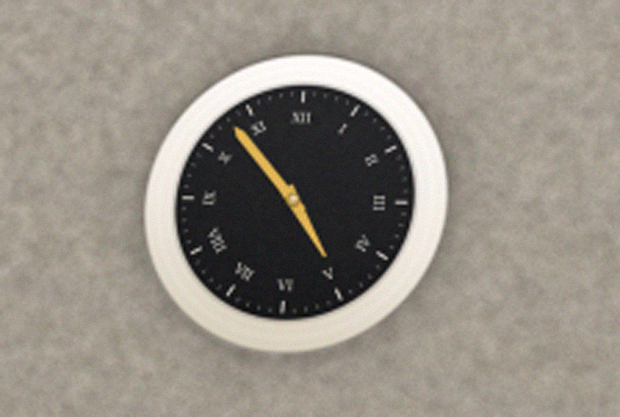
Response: 4:53
